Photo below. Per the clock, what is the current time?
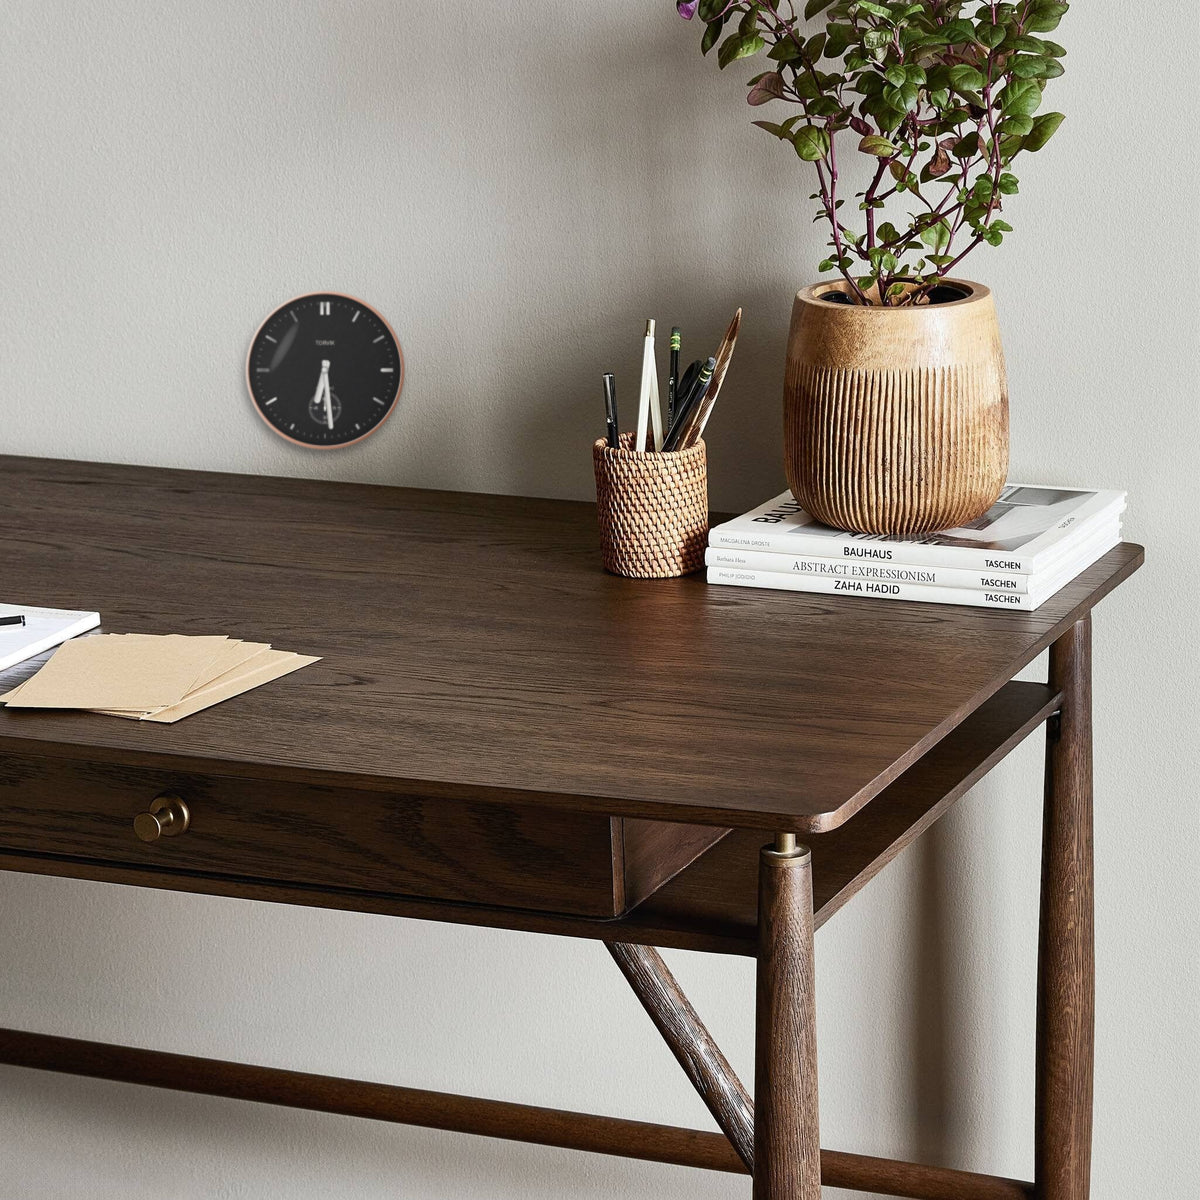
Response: 6:29
